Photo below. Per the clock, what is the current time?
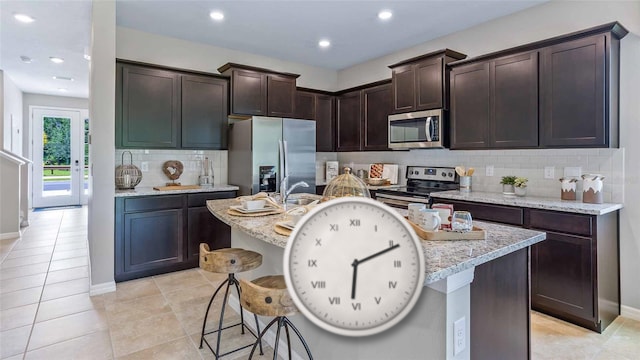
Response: 6:11
